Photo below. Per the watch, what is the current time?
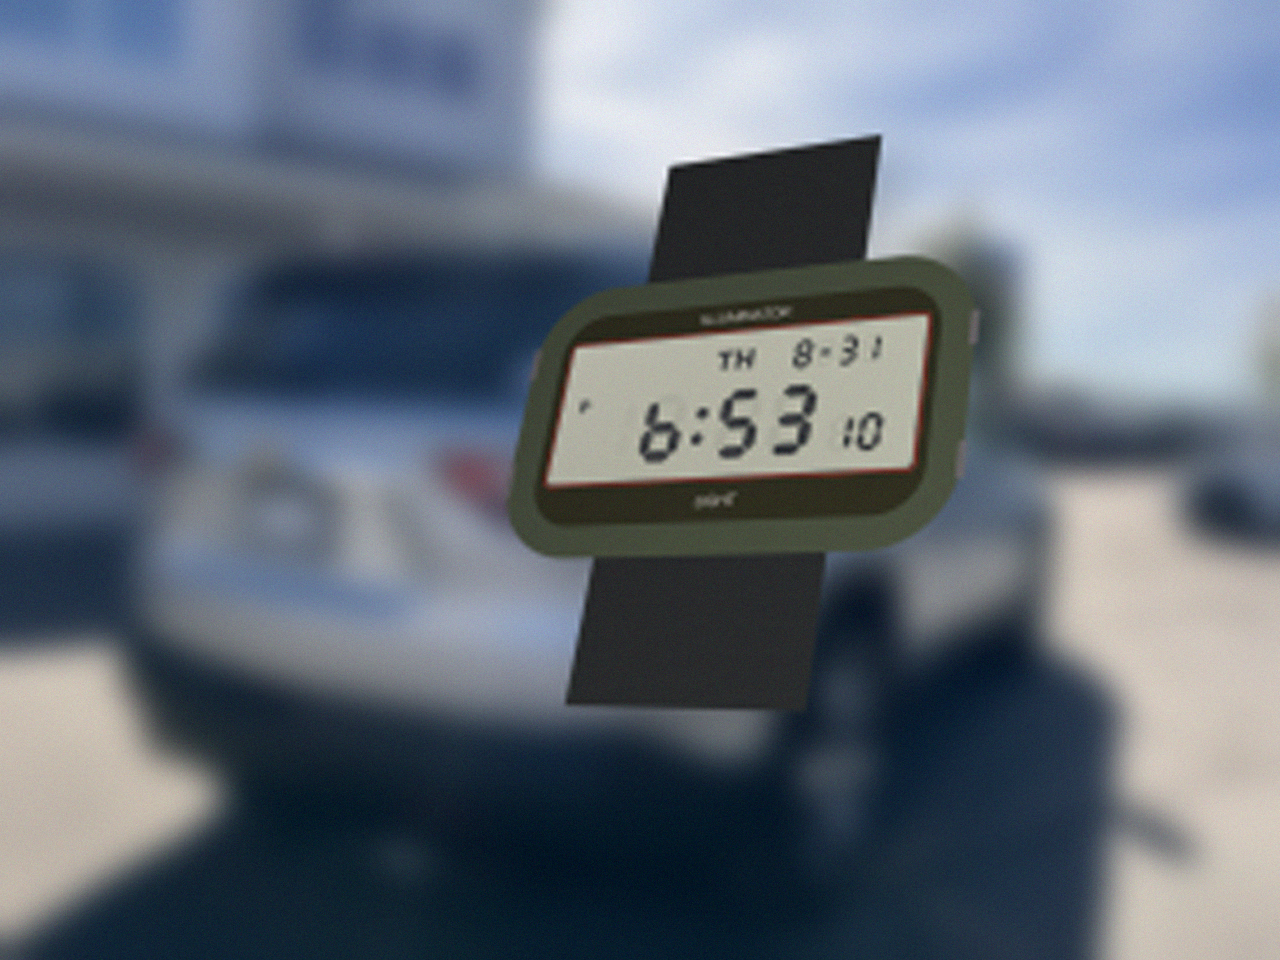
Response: 6:53:10
